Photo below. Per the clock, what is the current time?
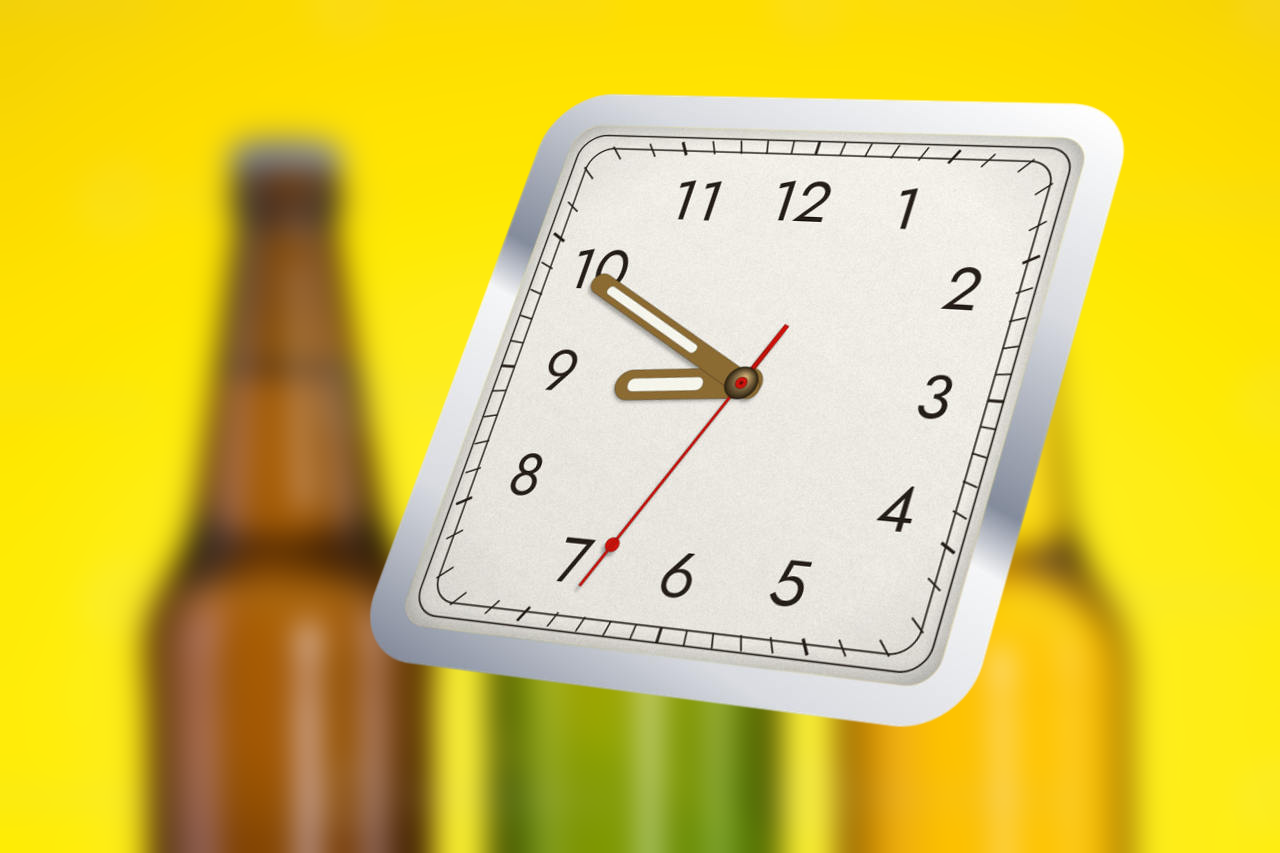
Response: 8:49:34
